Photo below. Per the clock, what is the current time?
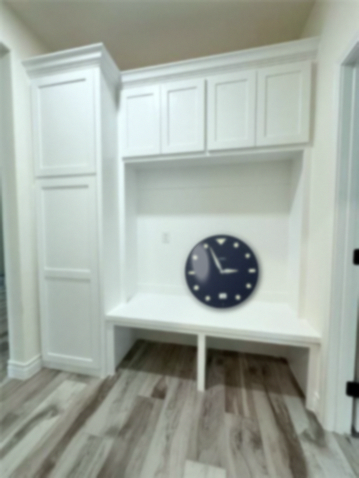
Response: 2:56
